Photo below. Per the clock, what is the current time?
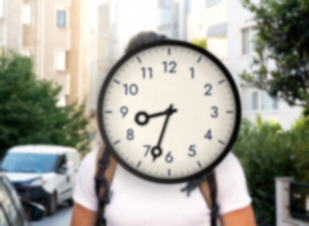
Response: 8:33
